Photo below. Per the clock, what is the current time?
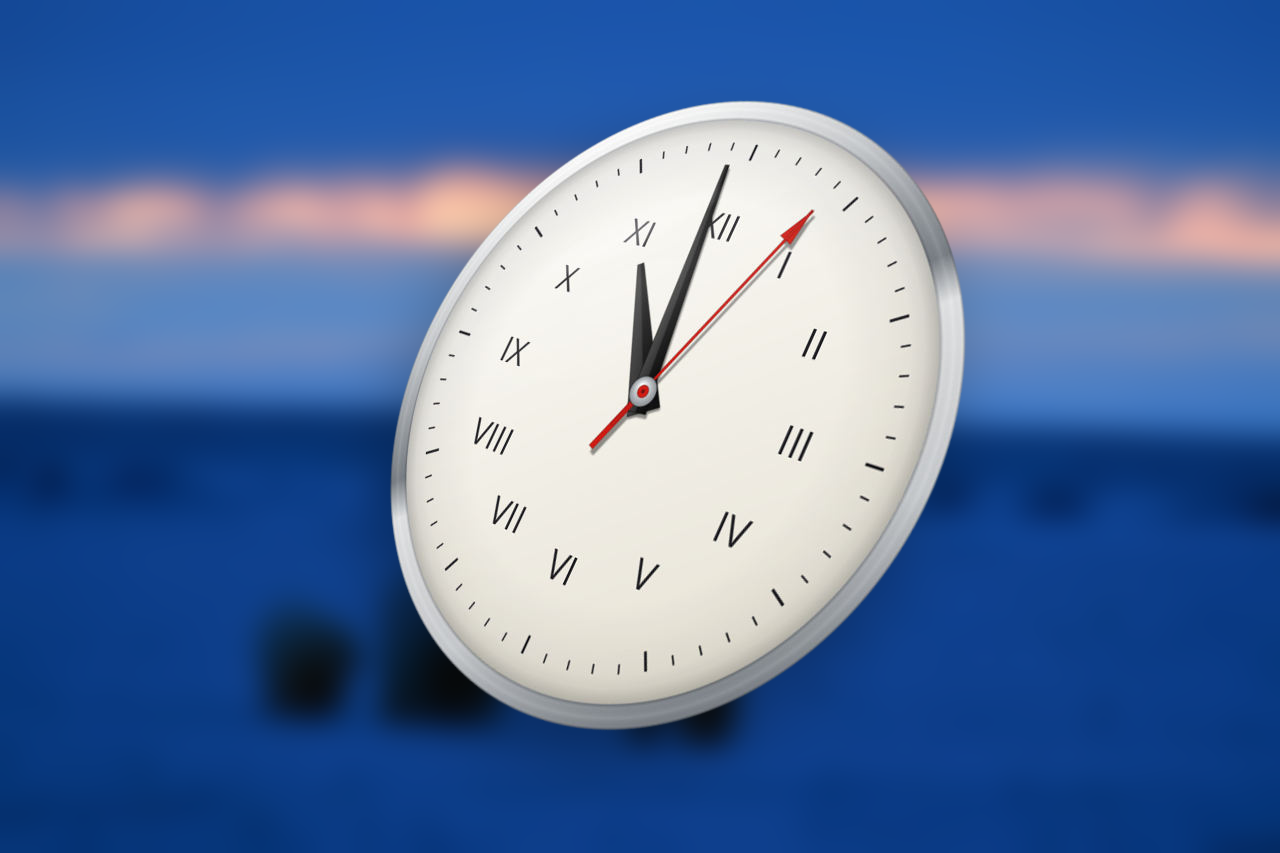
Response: 10:59:04
